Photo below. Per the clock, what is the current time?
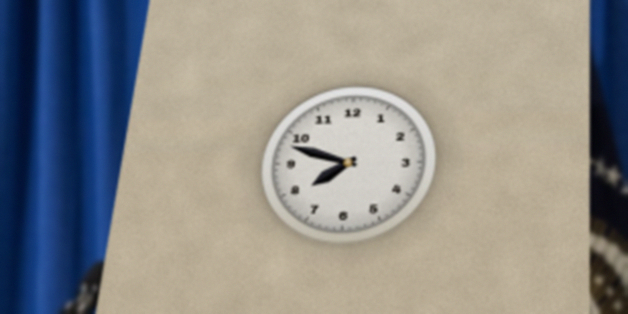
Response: 7:48
